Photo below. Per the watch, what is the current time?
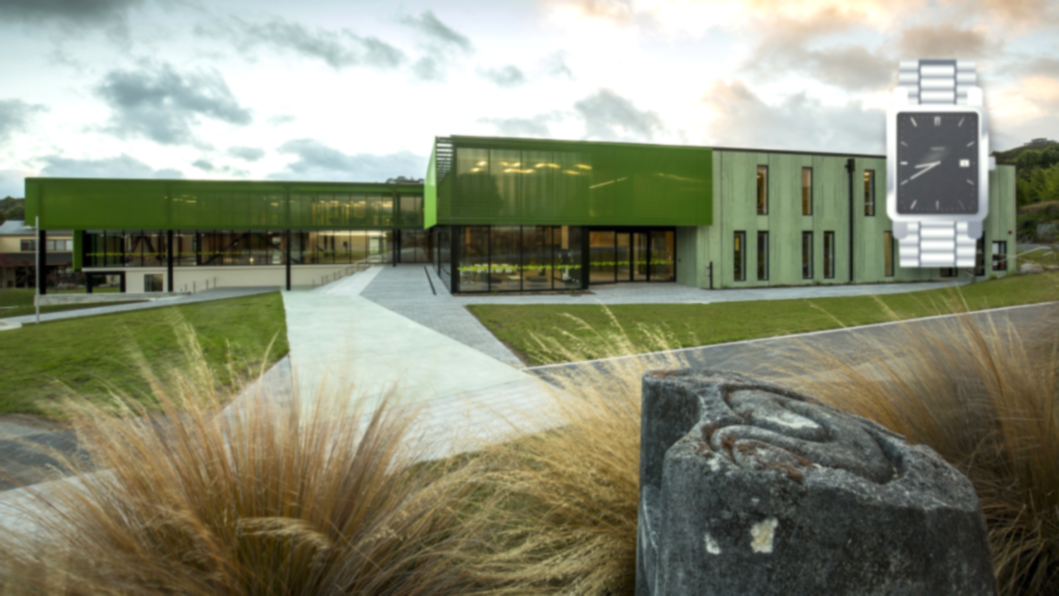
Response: 8:40
